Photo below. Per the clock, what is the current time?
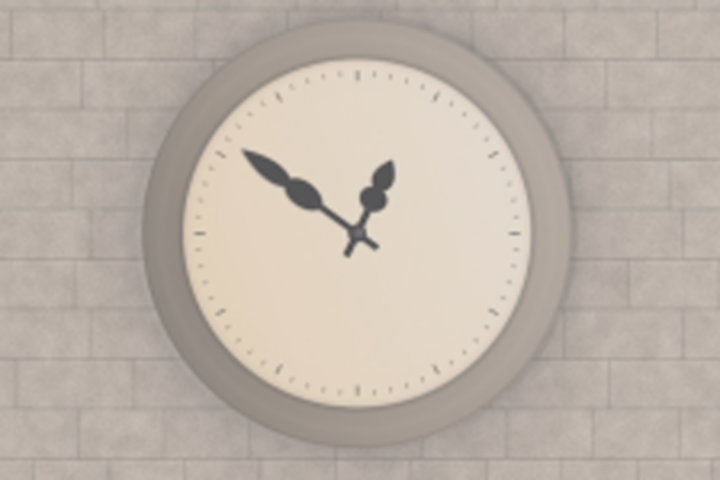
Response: 12:51
